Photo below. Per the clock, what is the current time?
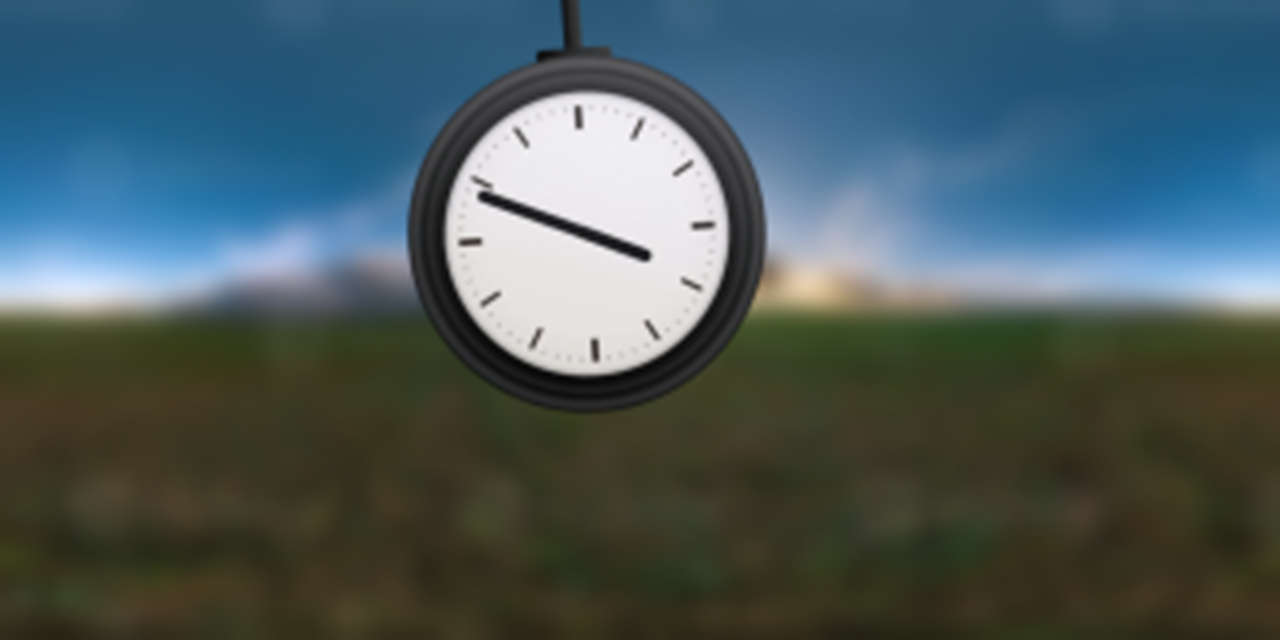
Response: 3:49
